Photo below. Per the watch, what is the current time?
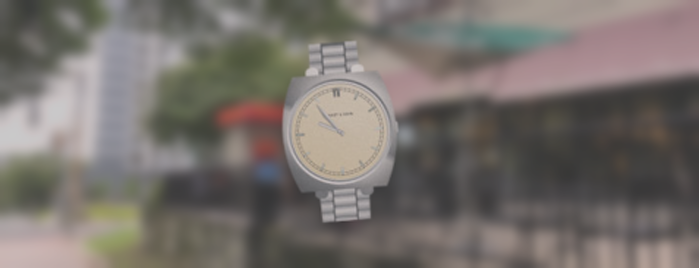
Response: 9:54
